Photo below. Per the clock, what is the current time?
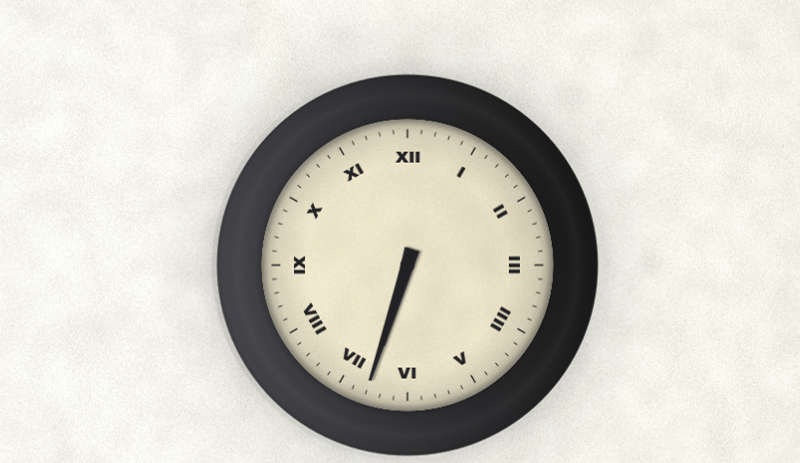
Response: 6:33
